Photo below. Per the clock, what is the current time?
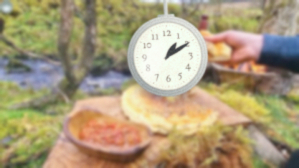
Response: 1:10
